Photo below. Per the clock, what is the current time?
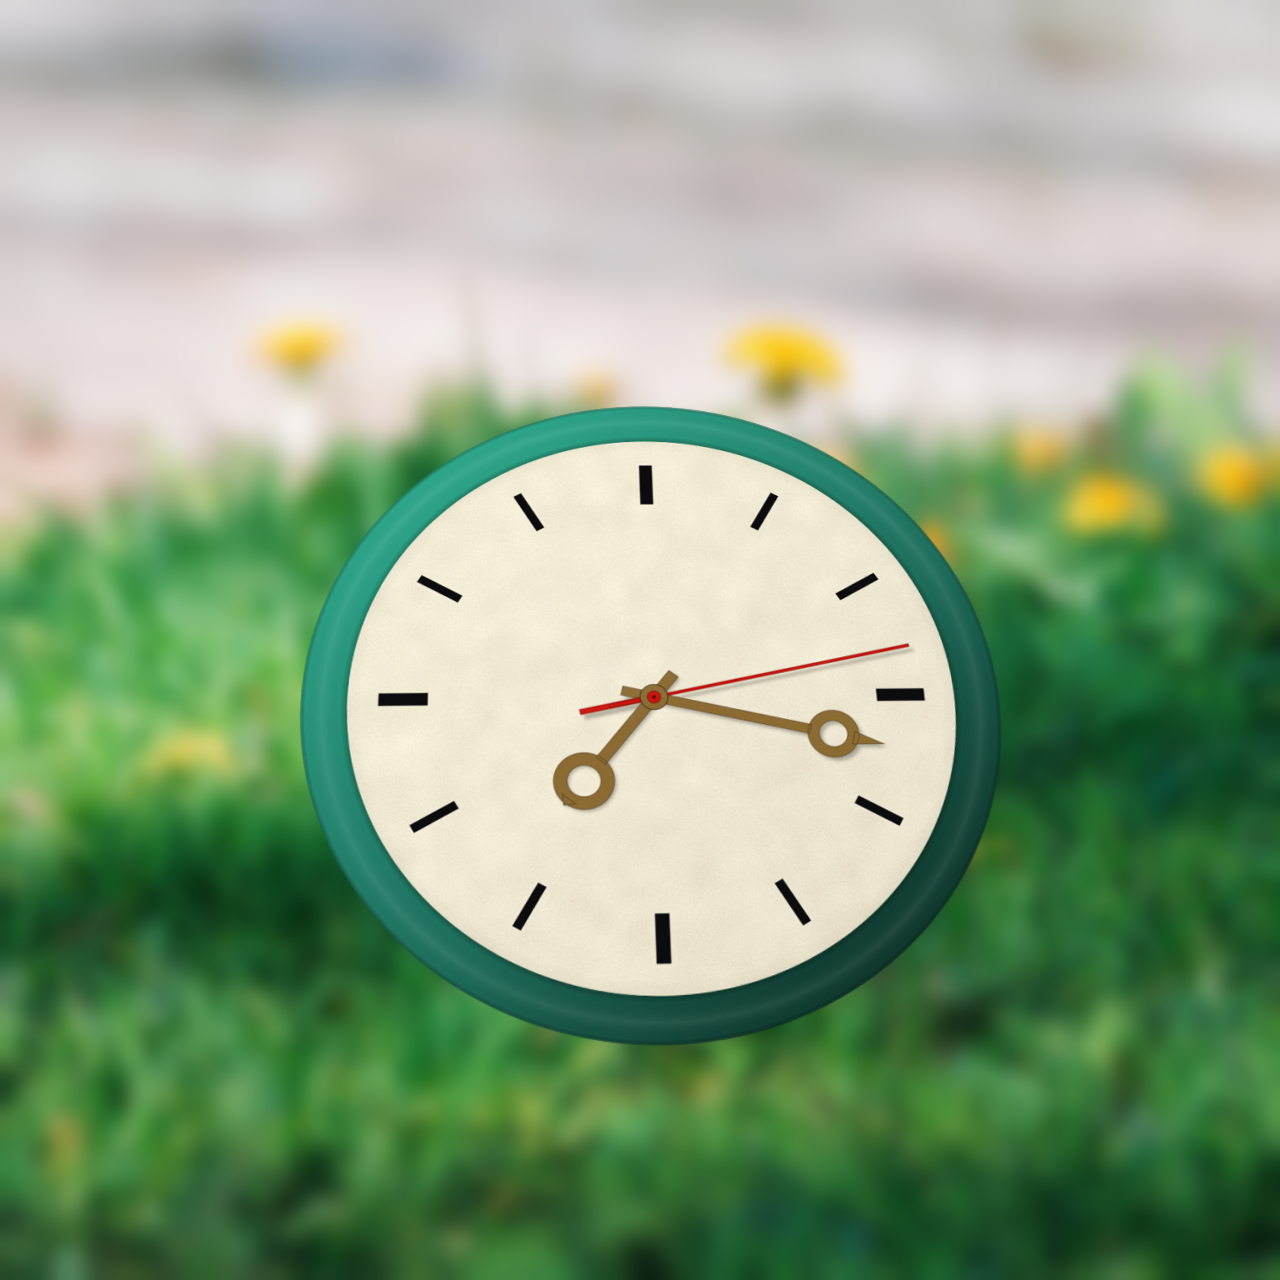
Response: 7:17:13
